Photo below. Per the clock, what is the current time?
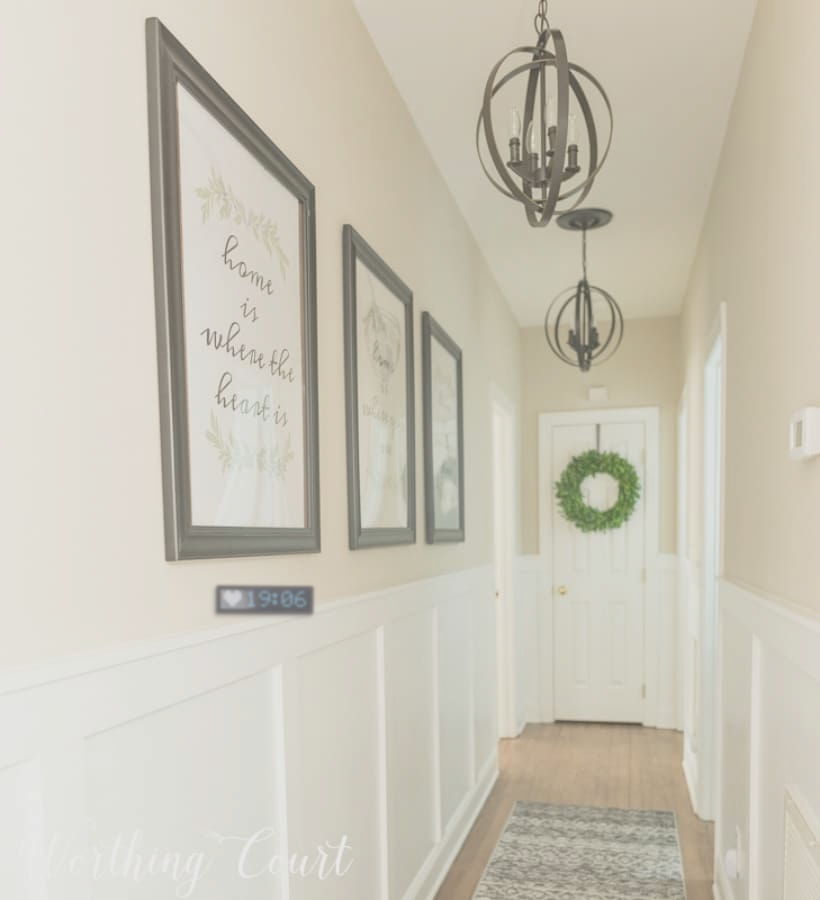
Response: 19:06
